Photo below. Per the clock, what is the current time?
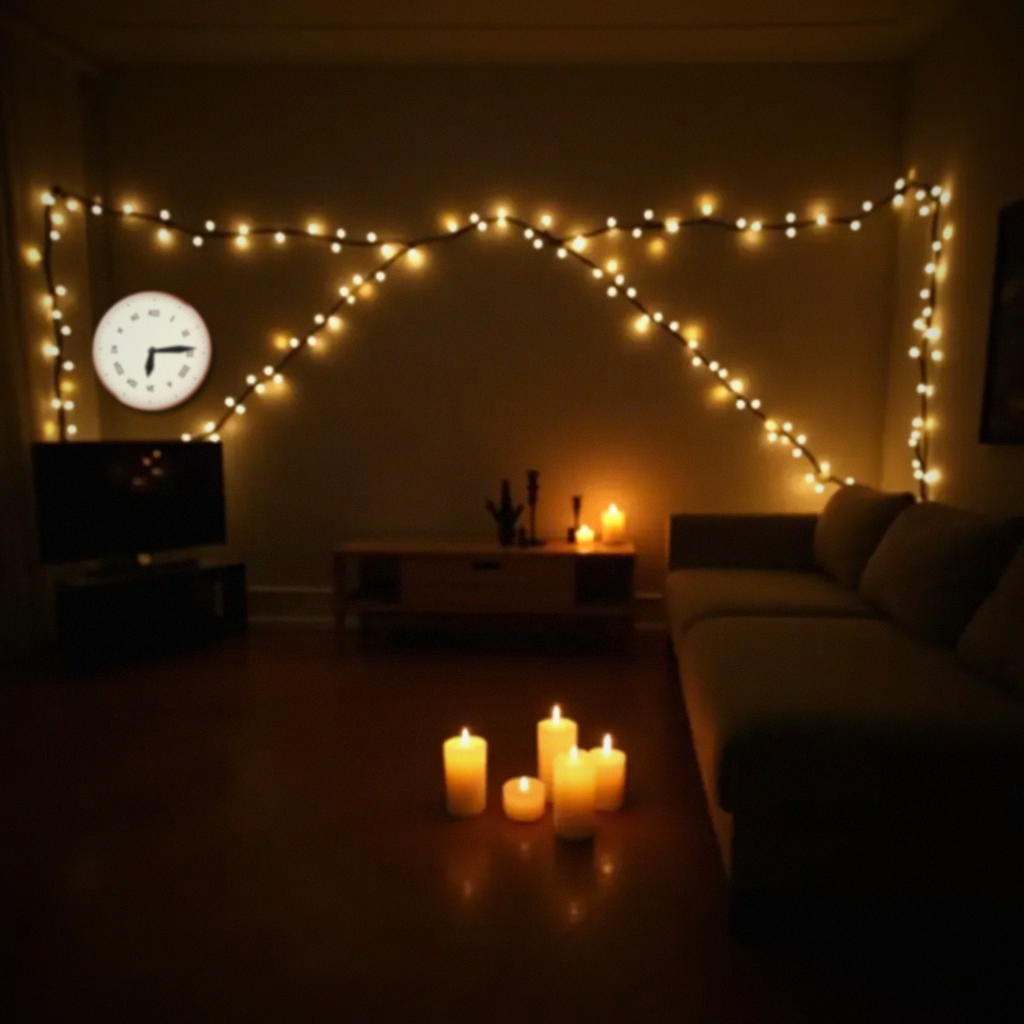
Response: 6:14
